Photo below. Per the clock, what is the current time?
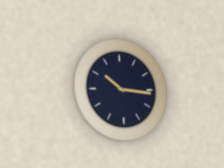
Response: 10:16
